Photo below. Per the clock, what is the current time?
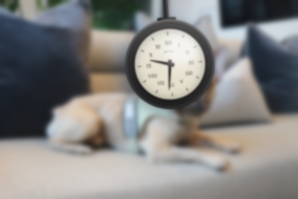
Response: 9:31
